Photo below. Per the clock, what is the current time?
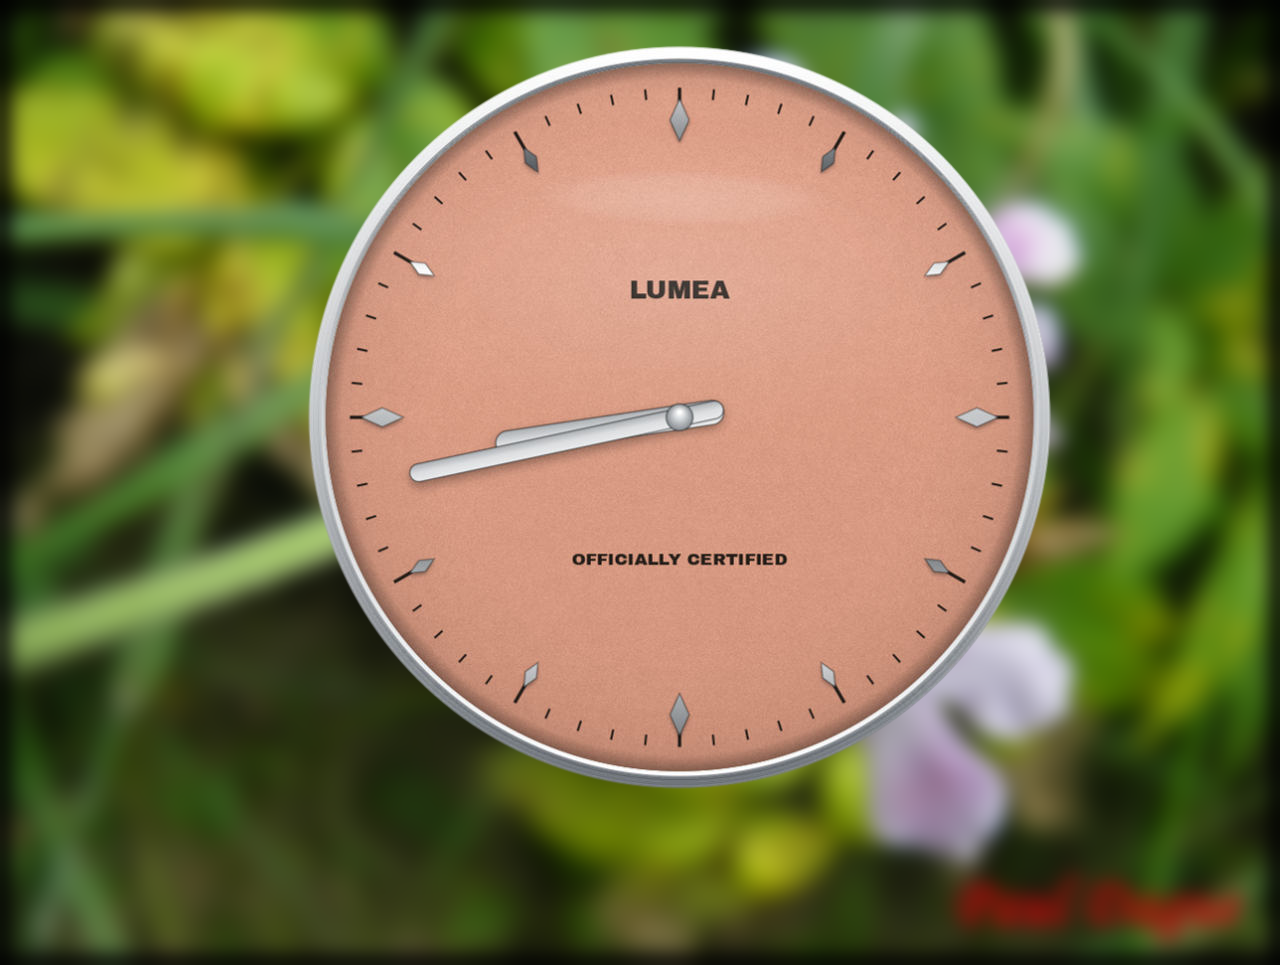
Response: 8:43
